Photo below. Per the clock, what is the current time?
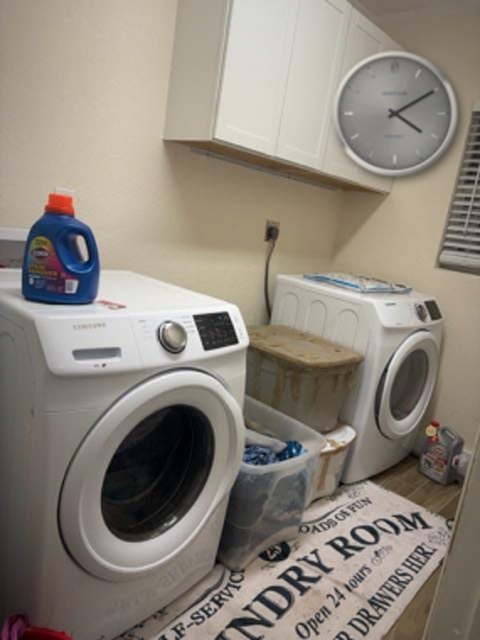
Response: 4:10
